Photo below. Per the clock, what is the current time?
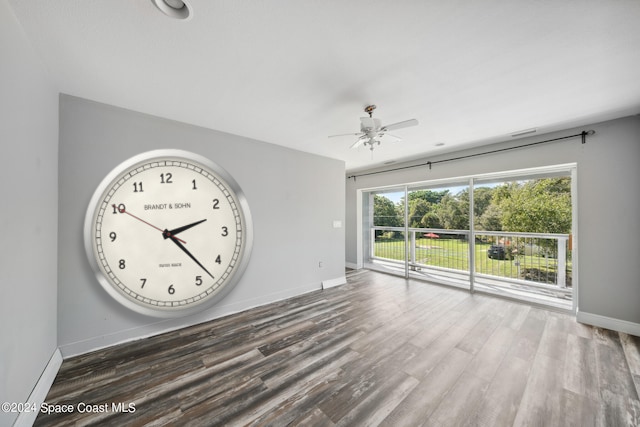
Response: 2:22:50
